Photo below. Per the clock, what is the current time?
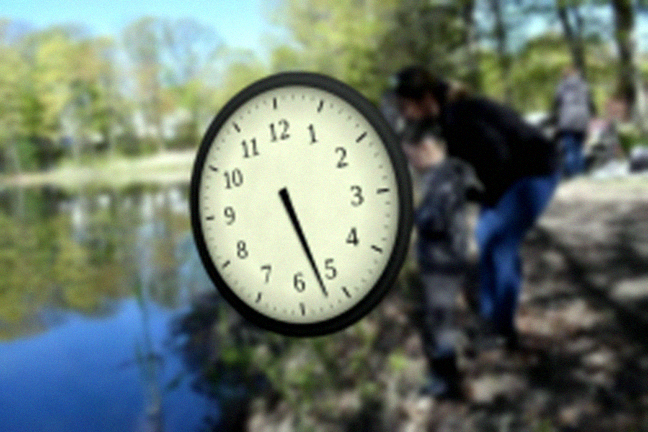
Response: 5:27
